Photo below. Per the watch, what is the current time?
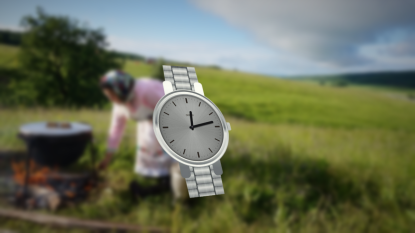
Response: 12:13
